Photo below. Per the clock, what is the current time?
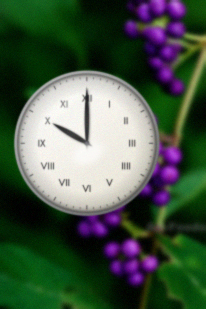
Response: 10:00
